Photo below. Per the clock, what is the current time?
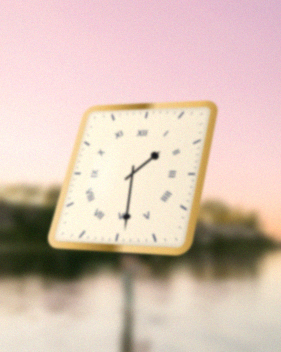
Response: 1:29
